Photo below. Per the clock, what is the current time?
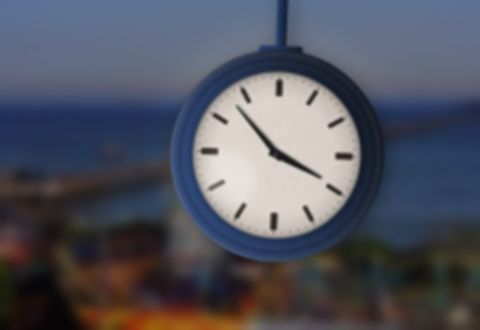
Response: 3:53
